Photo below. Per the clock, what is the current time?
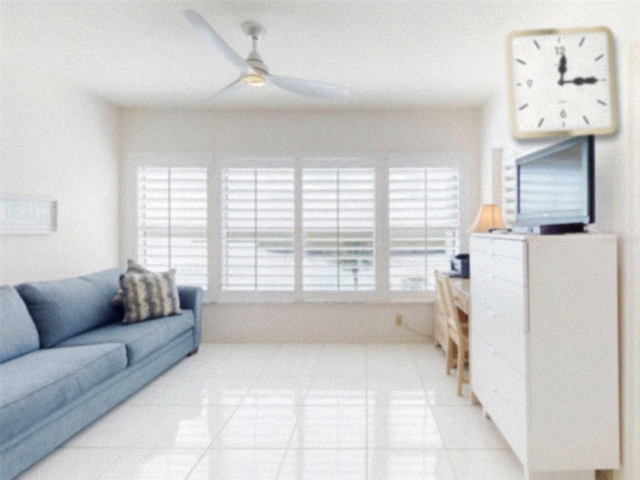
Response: 12:15
